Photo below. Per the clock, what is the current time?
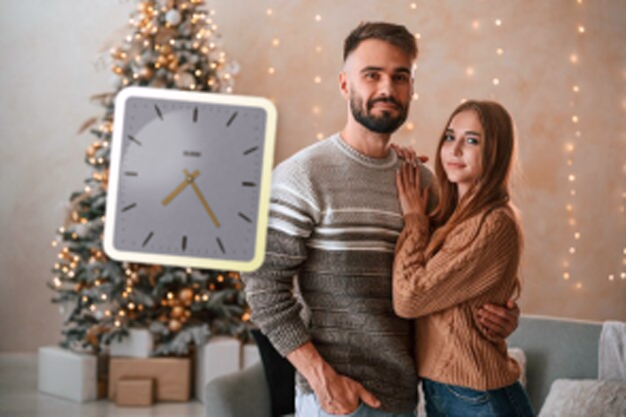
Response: 7:24
